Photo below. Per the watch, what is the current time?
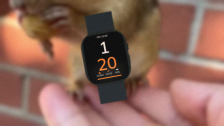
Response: 1:20
